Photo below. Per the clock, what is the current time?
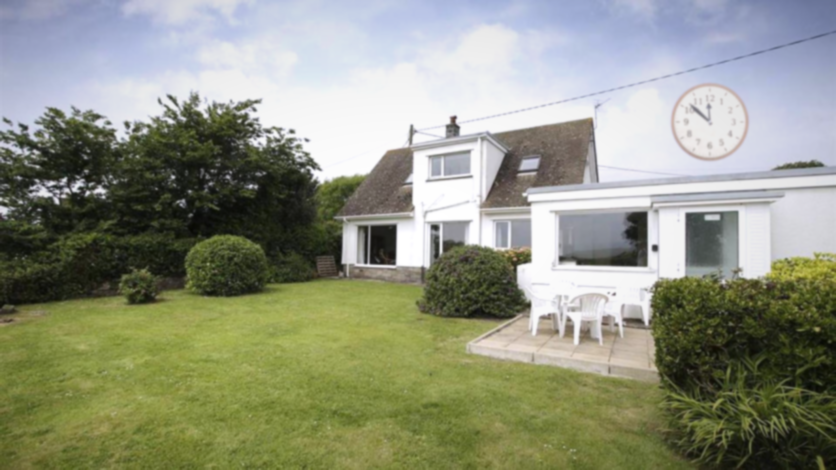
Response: 11:52
